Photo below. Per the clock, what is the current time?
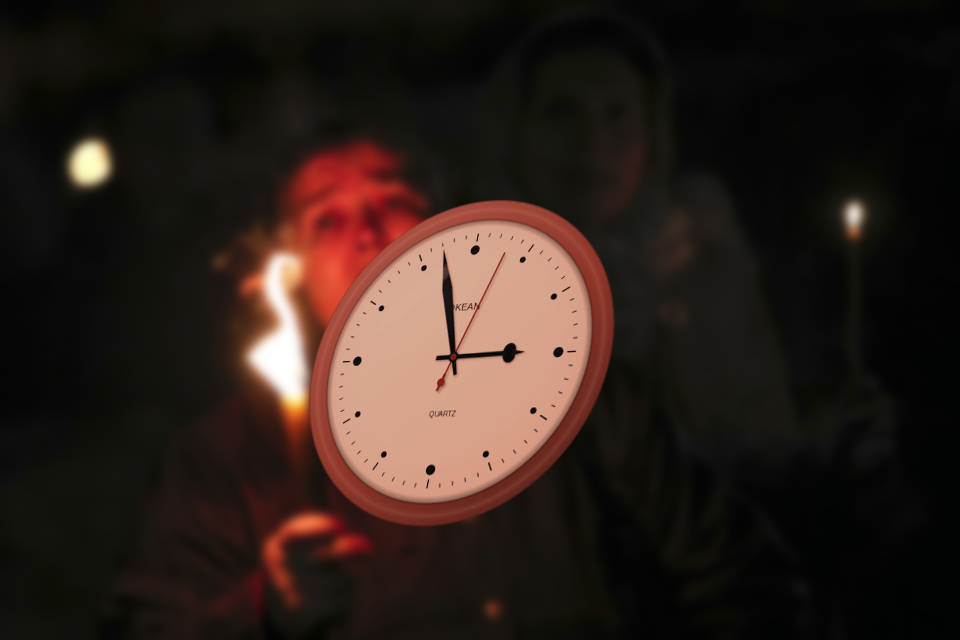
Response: 2:57:03
